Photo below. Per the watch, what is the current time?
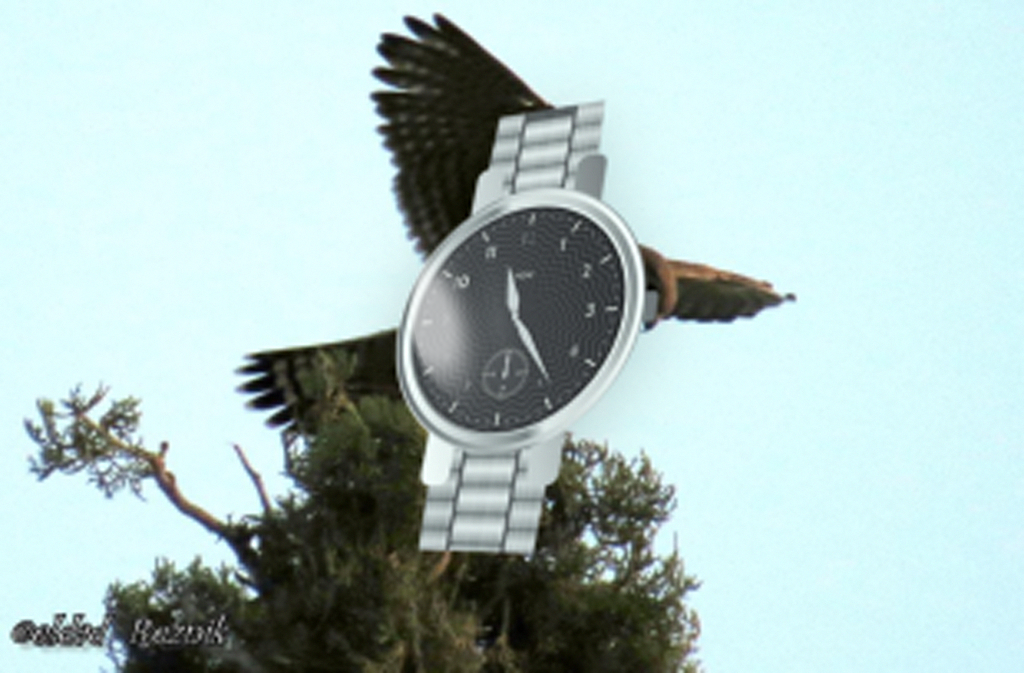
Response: 11:24
